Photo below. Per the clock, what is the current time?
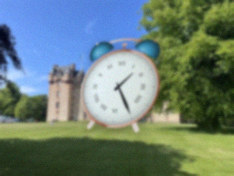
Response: 1:25
